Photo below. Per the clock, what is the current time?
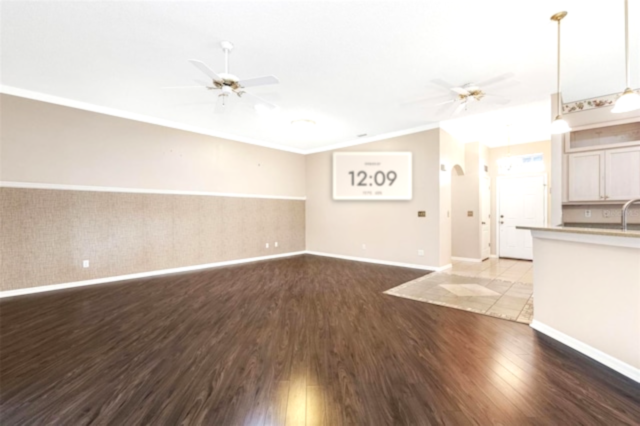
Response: 12:09
